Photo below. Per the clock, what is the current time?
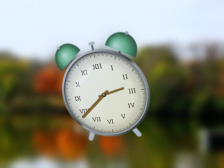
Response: 2:39
